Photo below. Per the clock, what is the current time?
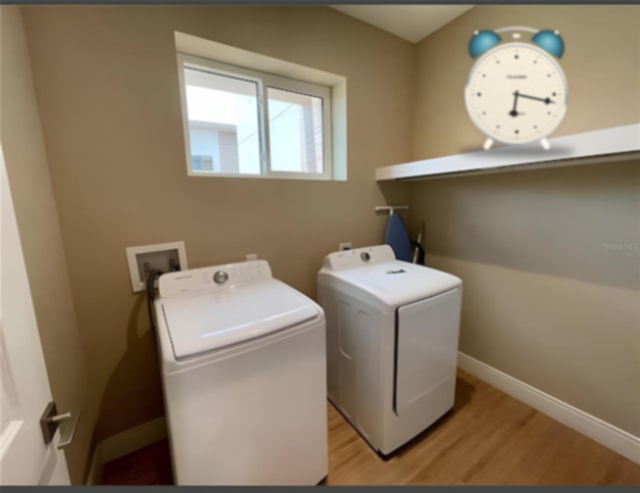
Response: 6:17
